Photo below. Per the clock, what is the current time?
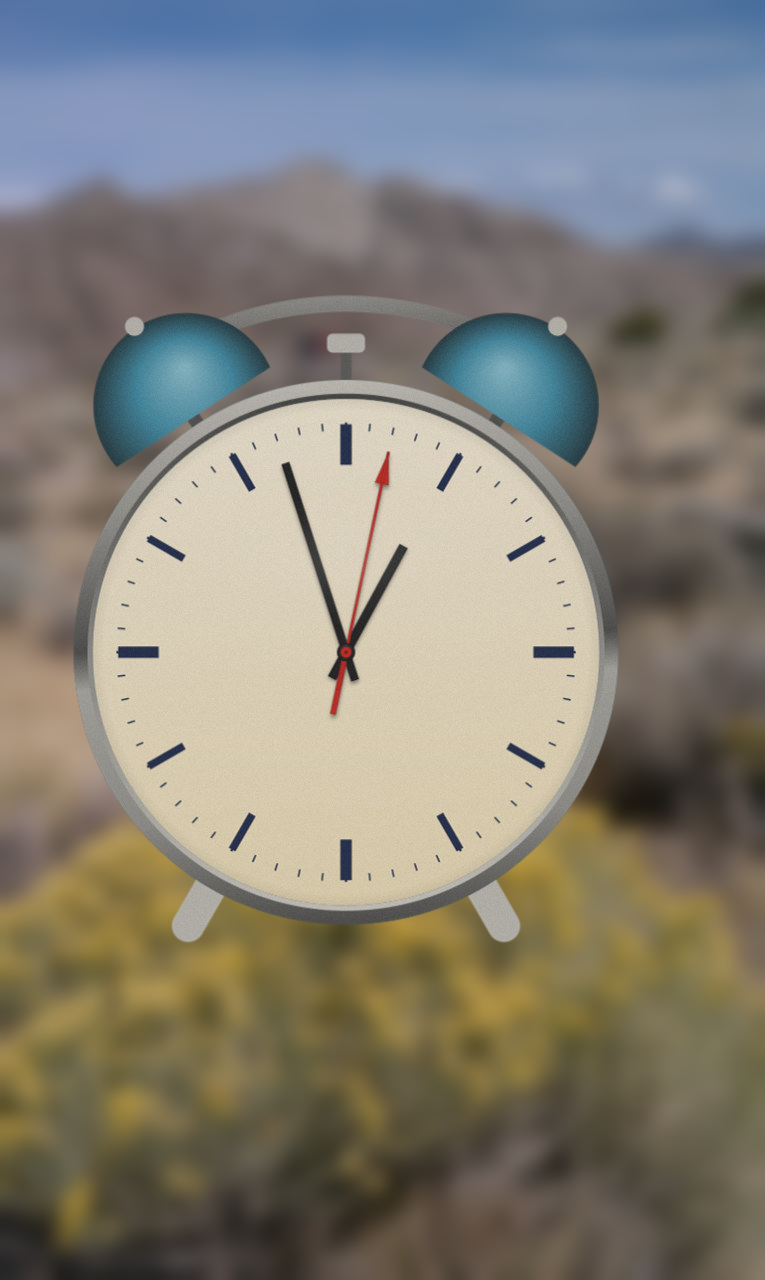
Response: 12:57:02
